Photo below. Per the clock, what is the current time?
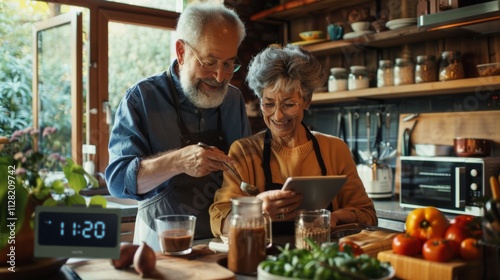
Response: 11:20
